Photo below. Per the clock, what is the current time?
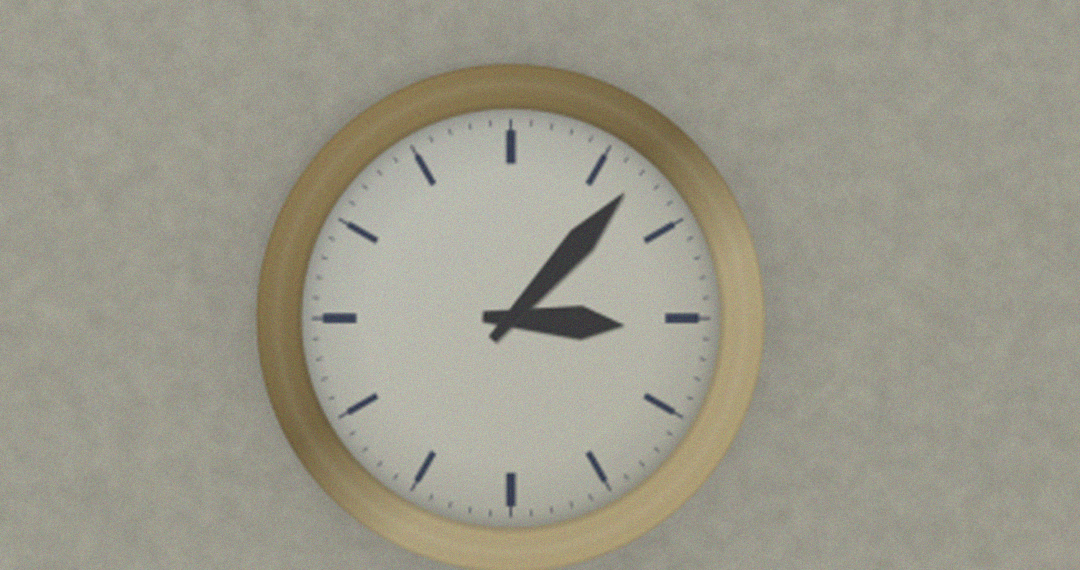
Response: 3:07
